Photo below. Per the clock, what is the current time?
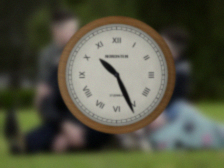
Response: 10:26
